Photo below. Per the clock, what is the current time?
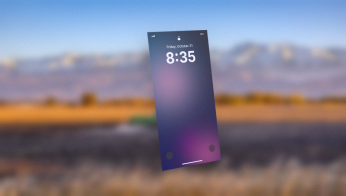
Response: 8:35
